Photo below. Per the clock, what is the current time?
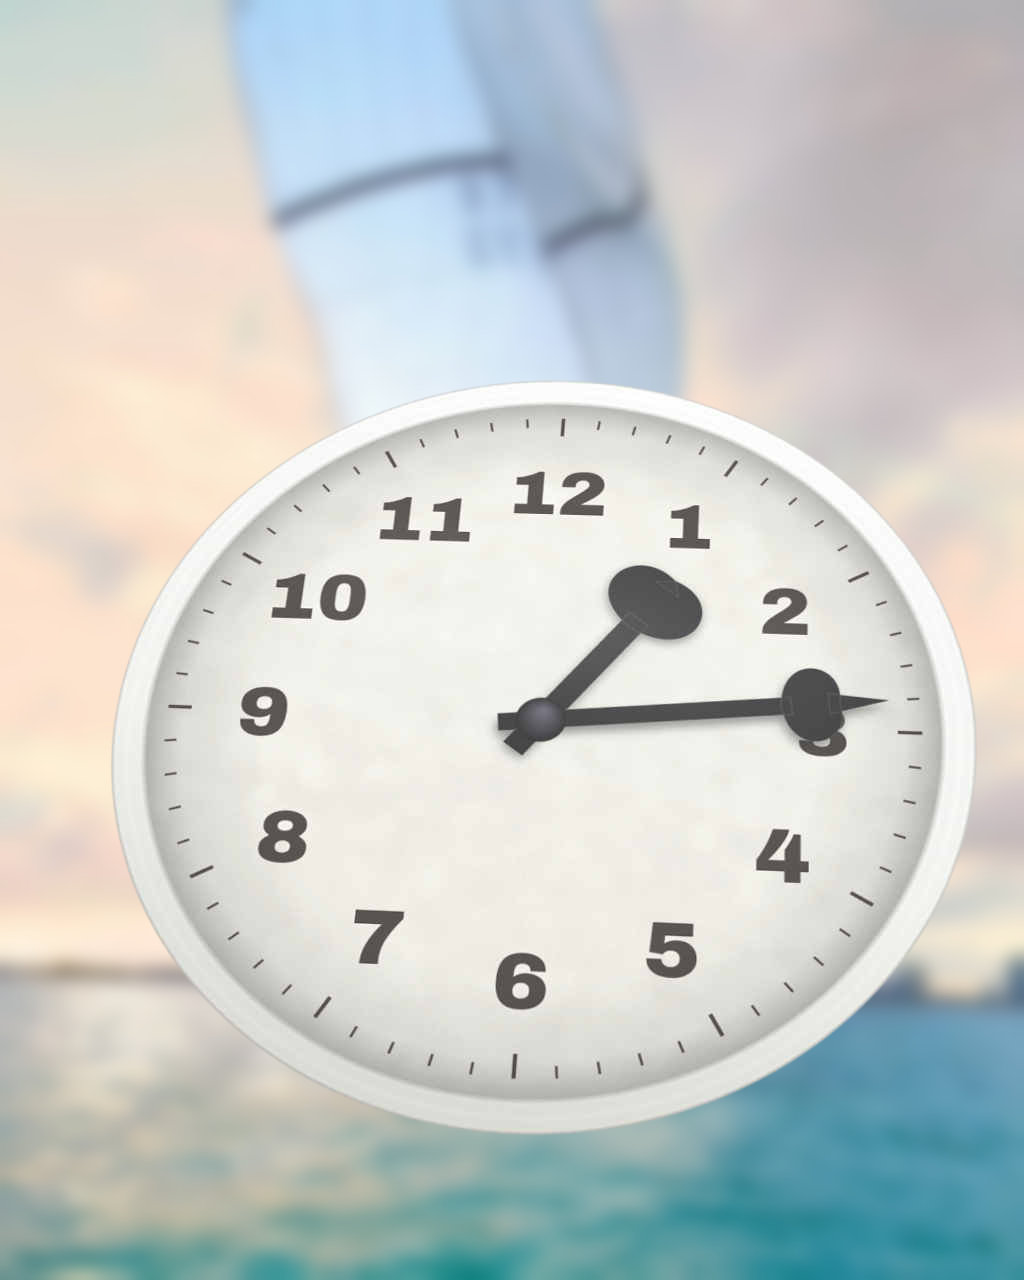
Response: 1:14
